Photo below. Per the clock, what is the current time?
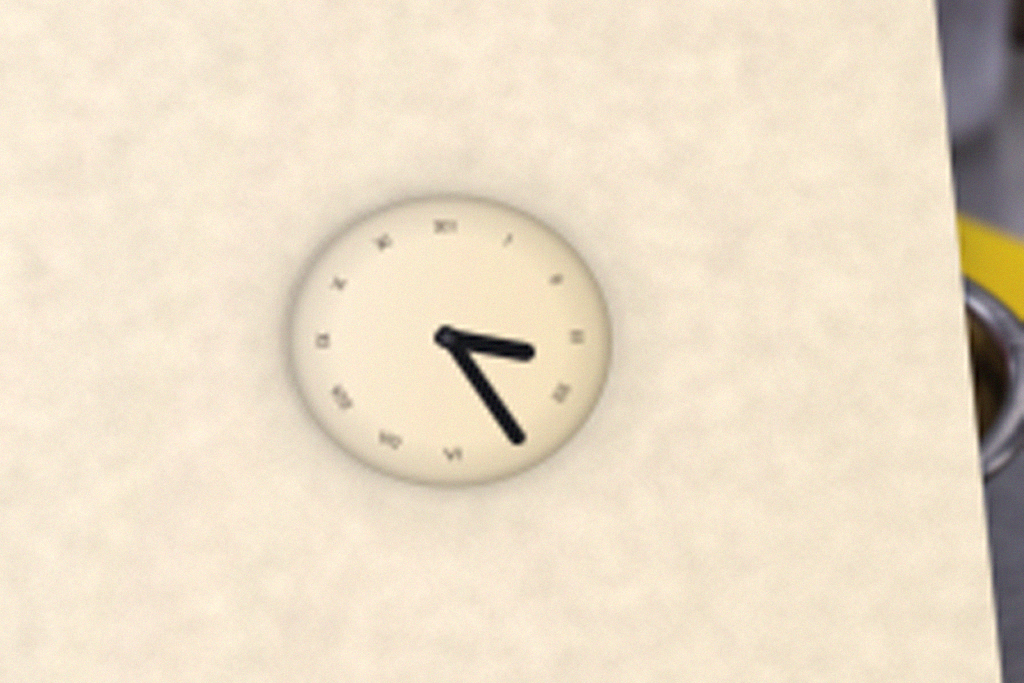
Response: 3:25
